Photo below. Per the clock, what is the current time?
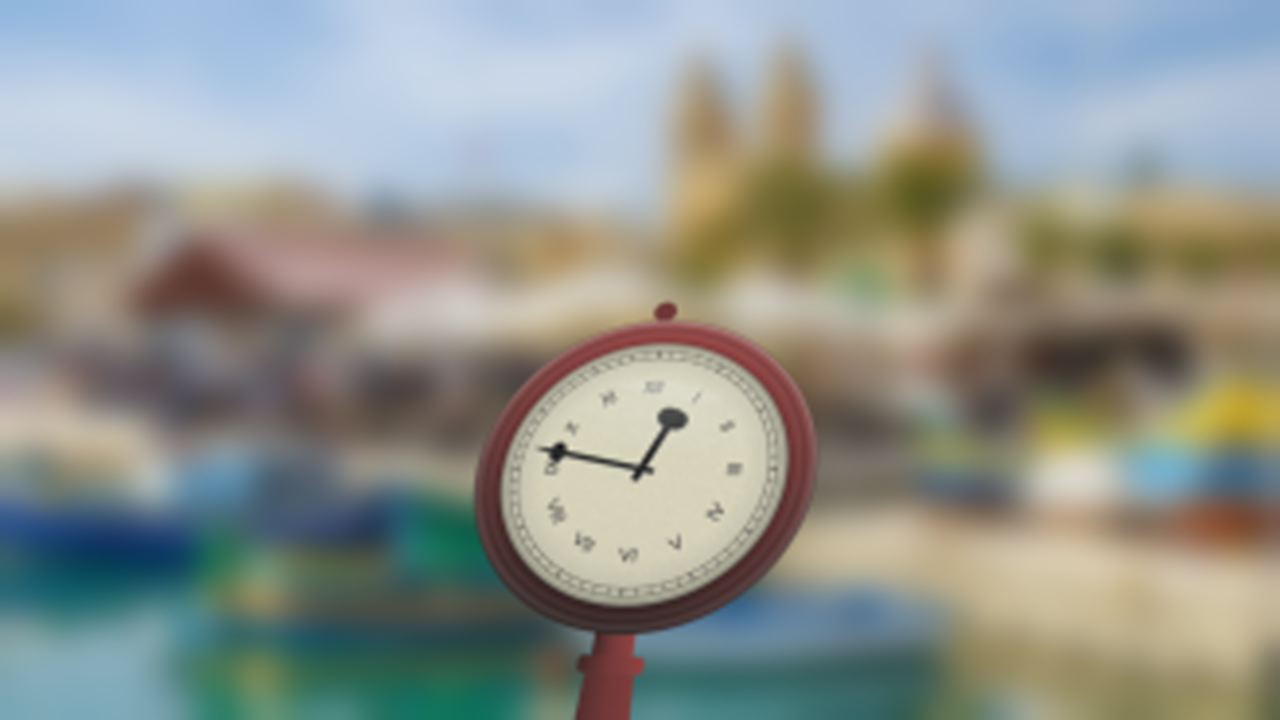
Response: 12:47
